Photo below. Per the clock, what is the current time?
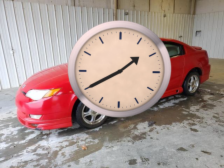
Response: 1:40
